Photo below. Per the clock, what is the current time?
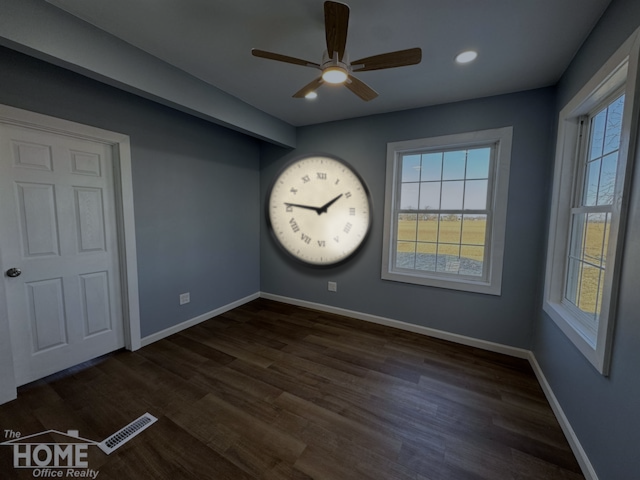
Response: 1:46
